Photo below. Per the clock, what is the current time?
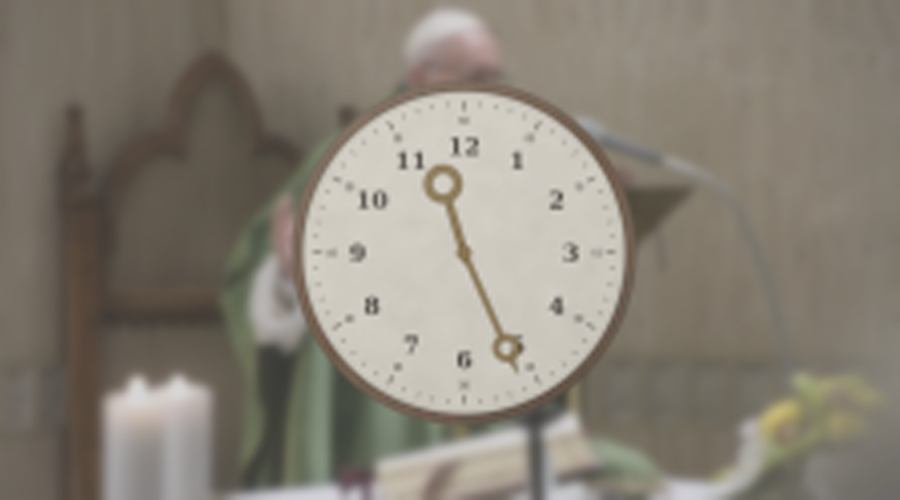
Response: 11:26
